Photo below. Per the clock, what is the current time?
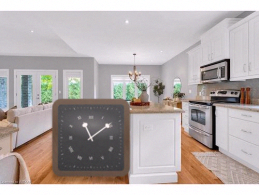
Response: 11:09
